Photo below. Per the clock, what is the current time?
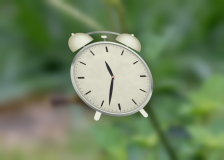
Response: 11:33
